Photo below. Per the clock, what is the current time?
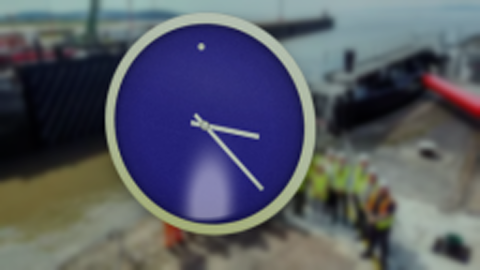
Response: 3:23
